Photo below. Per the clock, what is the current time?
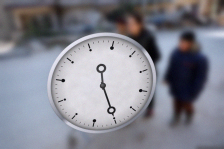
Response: 11:25
